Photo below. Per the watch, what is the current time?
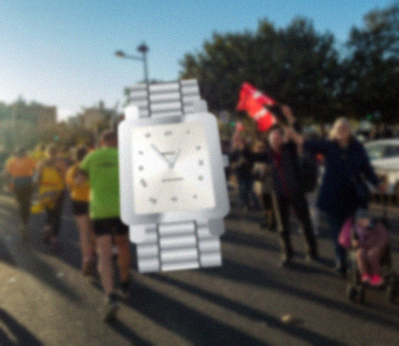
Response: 12:54
